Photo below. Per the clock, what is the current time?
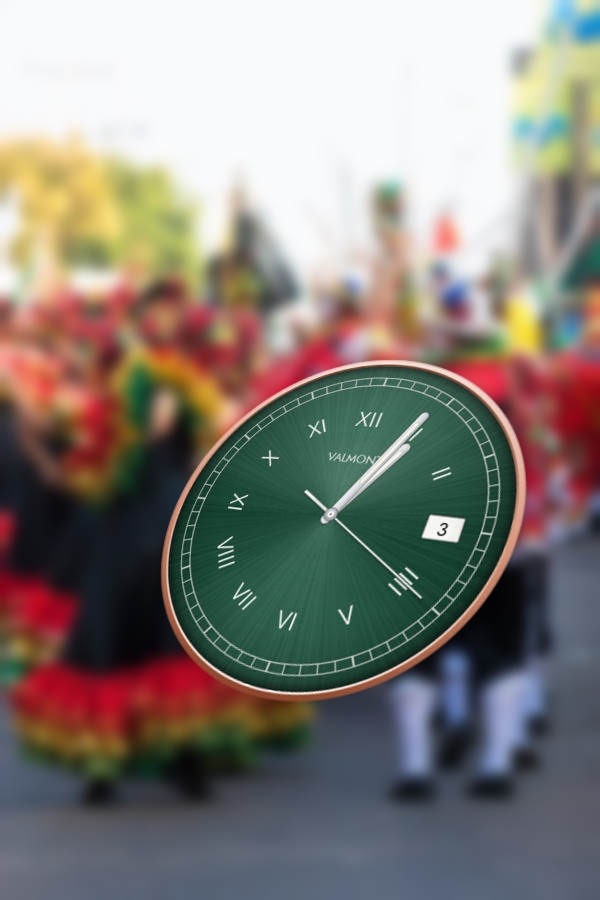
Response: 1:04:20
